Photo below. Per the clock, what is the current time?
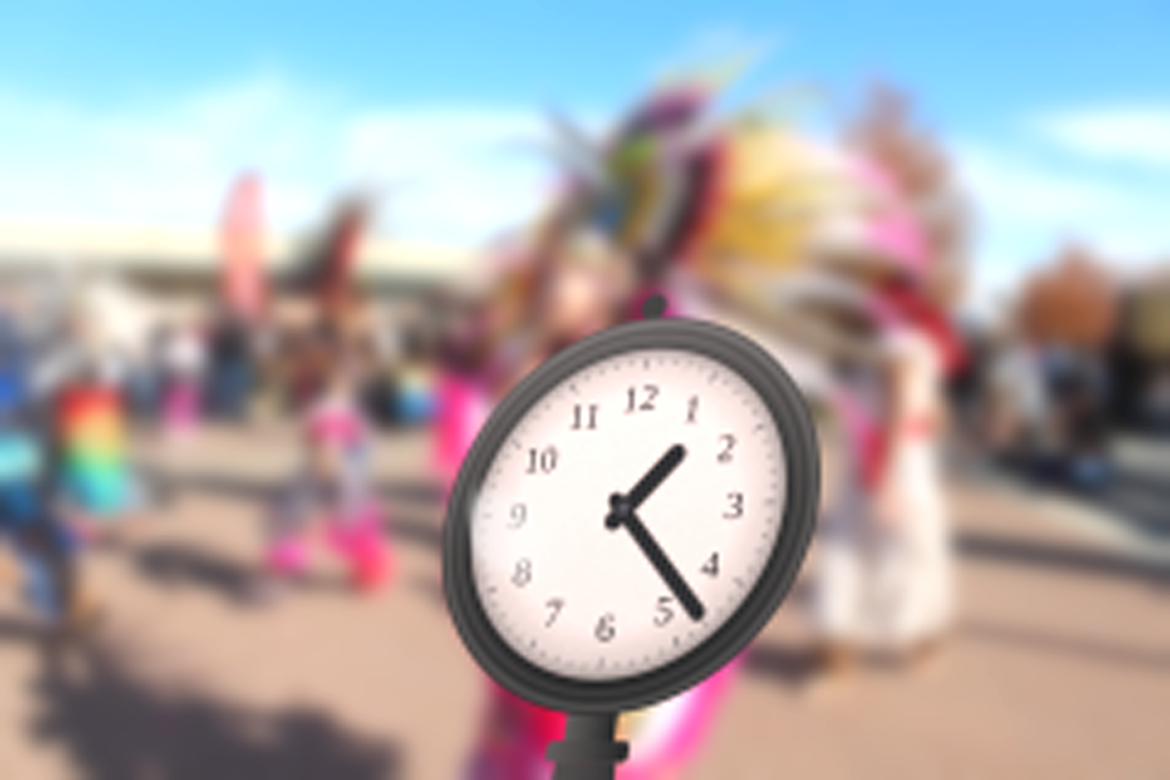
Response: 1:23
